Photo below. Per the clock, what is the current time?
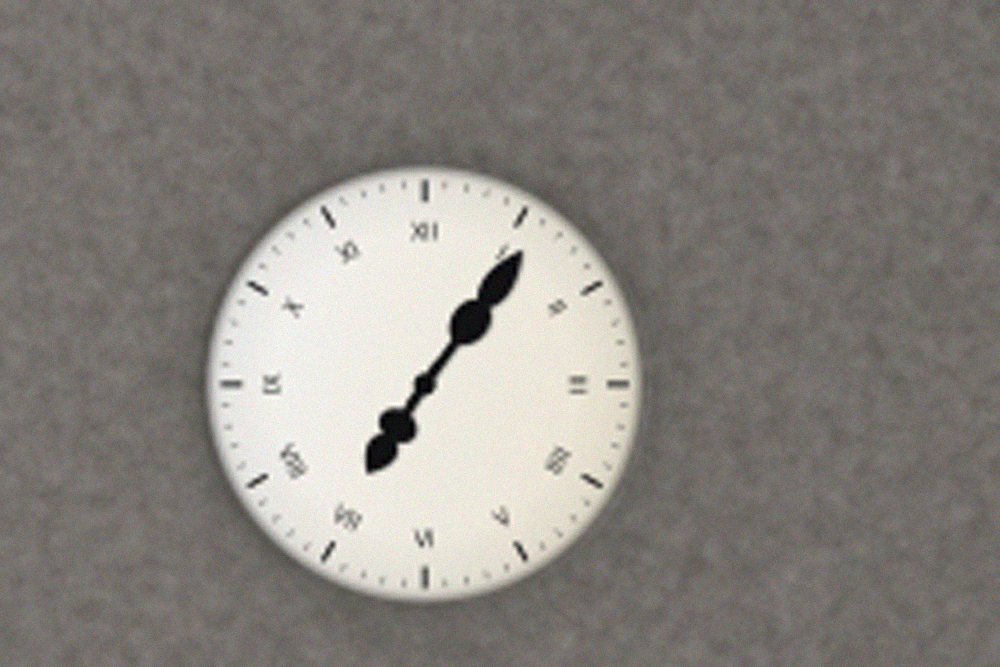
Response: 7:06
